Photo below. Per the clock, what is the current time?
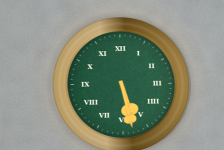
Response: 5:28
